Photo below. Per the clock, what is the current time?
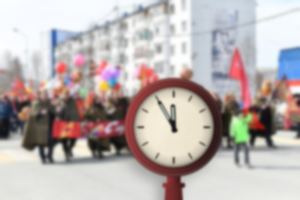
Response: 11:55
